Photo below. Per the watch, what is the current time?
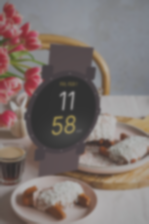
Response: 11:58
